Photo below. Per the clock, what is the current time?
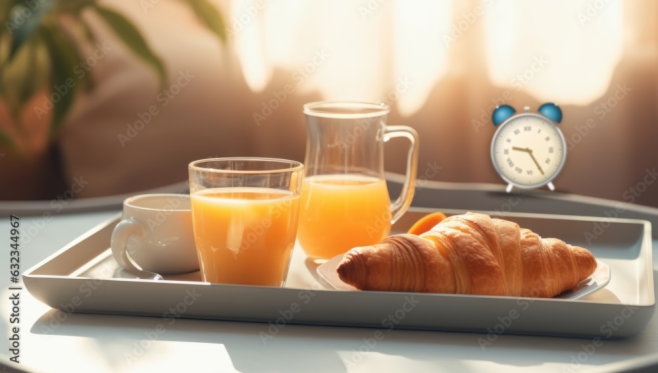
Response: 9:25
